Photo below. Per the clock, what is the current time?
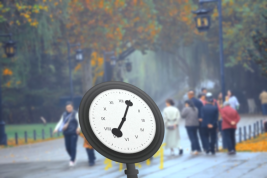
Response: 7:04
